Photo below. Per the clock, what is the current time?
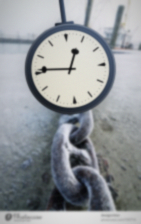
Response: 12:46
